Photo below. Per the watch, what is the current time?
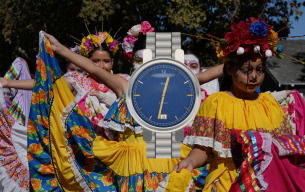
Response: 12:32
